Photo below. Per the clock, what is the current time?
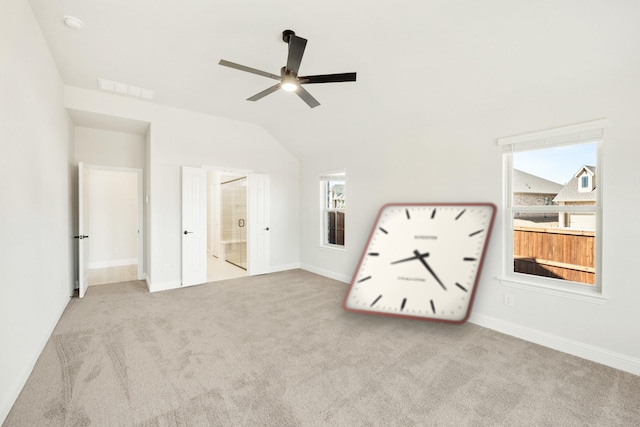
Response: 8:22
